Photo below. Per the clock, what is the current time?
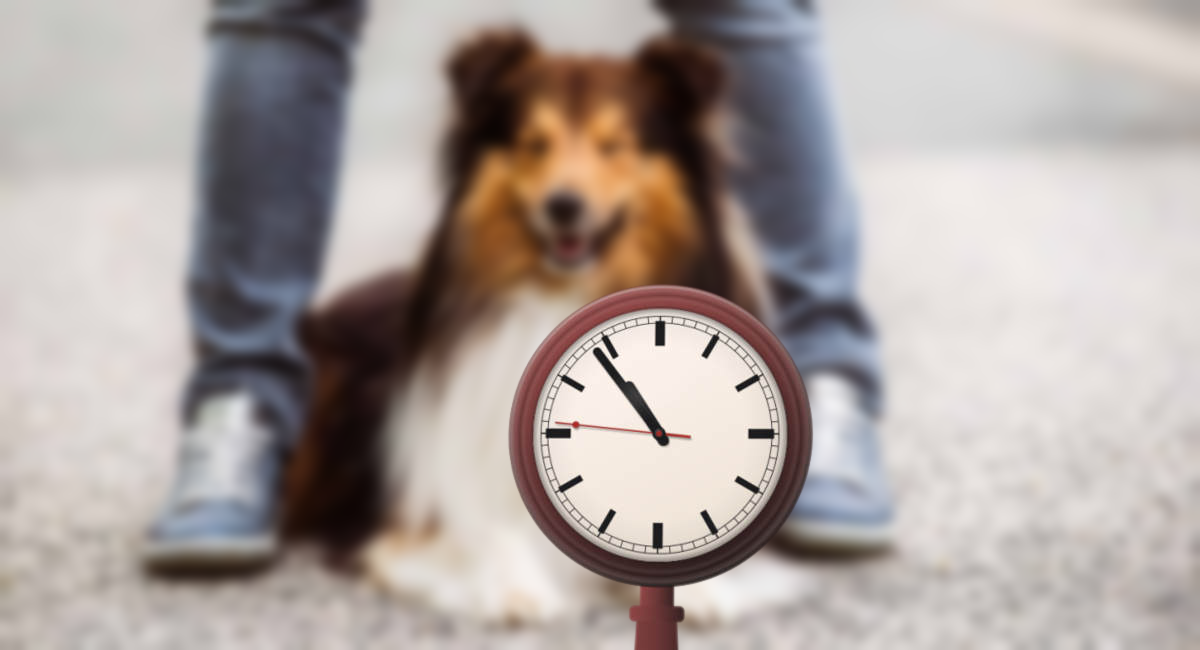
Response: 10:53:46
